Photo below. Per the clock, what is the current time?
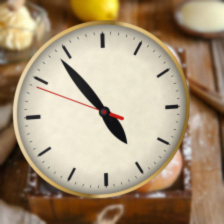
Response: 4:53:49
